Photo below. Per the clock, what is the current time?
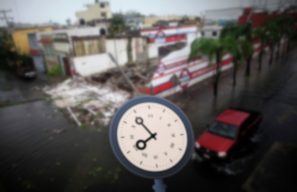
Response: 7:54
